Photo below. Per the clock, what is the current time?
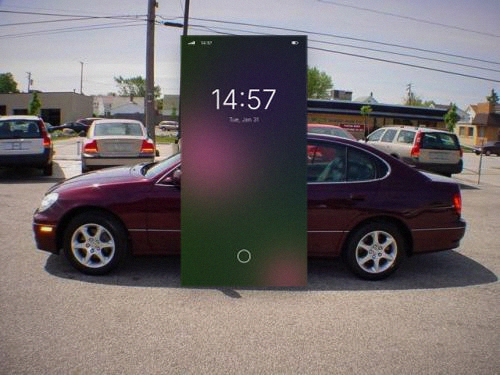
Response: 14:57
